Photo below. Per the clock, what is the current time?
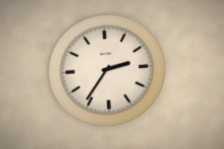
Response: 2:36
